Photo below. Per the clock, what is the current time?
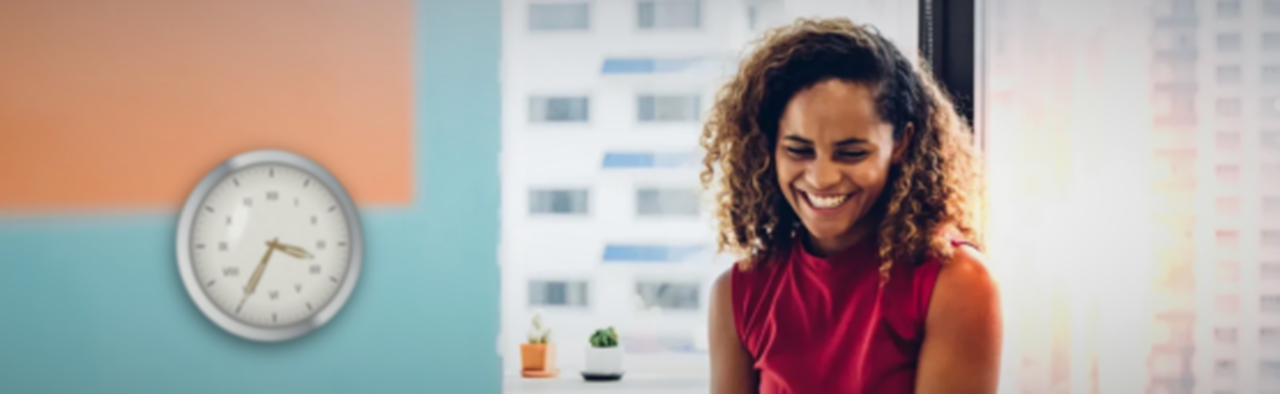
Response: 3:35
